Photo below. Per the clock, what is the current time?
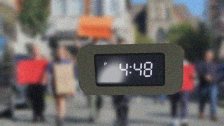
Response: 4:48
